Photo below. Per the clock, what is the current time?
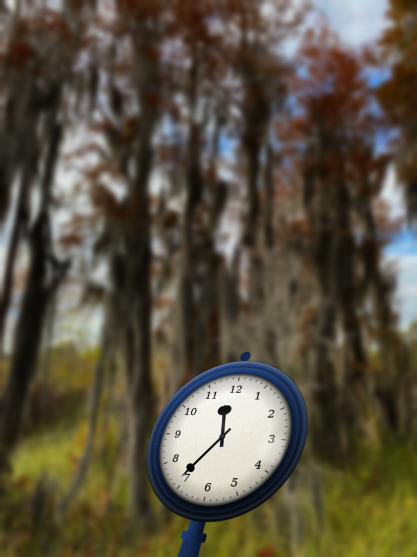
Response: 11:36
